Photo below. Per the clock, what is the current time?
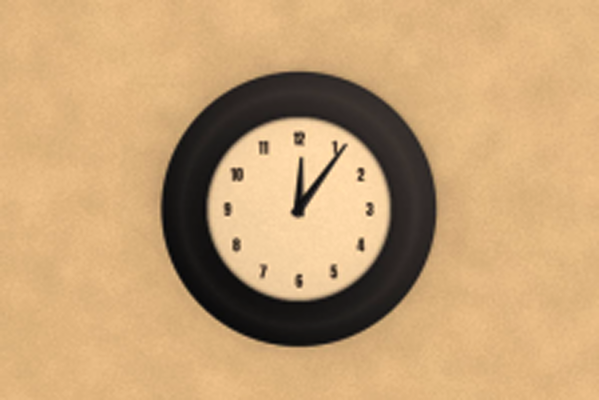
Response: 12:06
